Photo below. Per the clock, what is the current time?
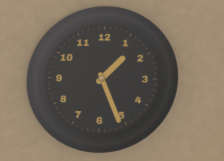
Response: 1:26
